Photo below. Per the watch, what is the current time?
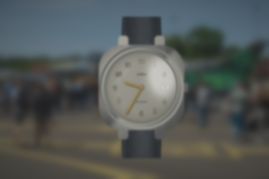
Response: 9:35
